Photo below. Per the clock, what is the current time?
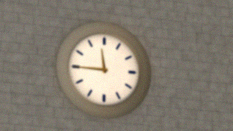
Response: 11:45
